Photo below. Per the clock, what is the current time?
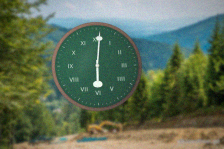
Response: 6:01
